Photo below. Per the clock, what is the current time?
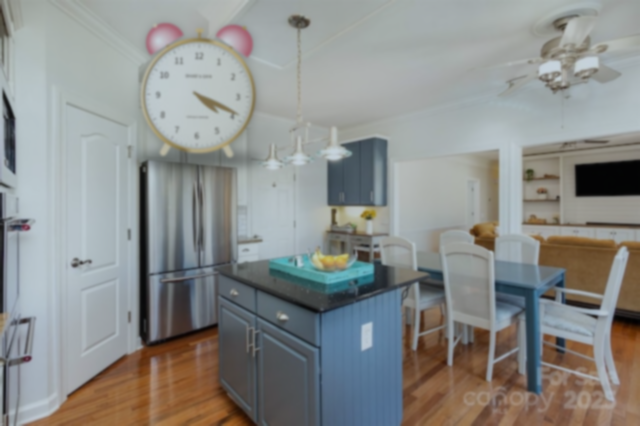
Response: 4:19
